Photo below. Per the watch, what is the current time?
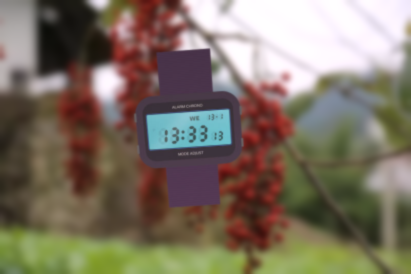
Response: 13:33:13
